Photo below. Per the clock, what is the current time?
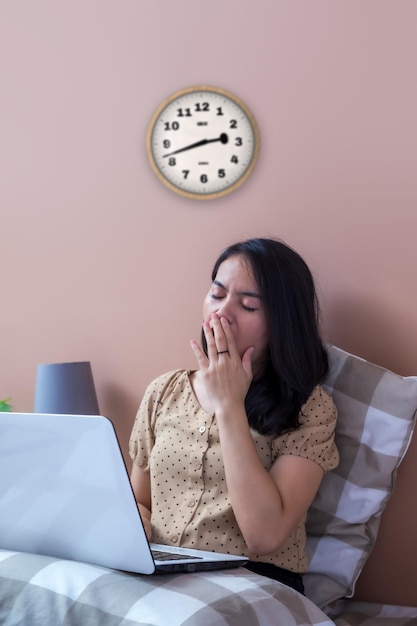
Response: 2:42
